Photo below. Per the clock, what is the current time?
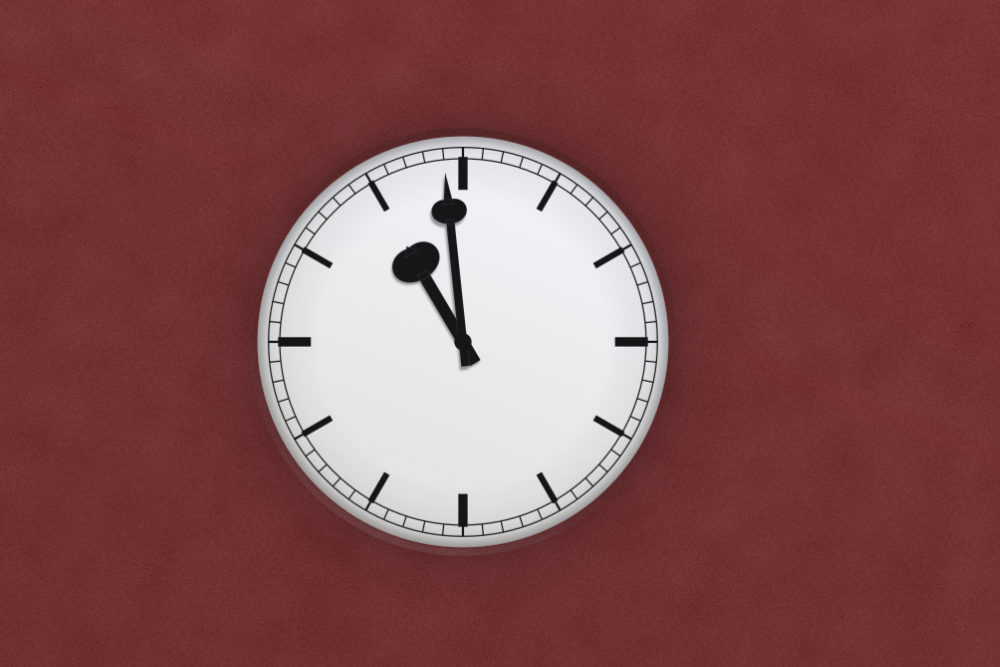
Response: 10:59
